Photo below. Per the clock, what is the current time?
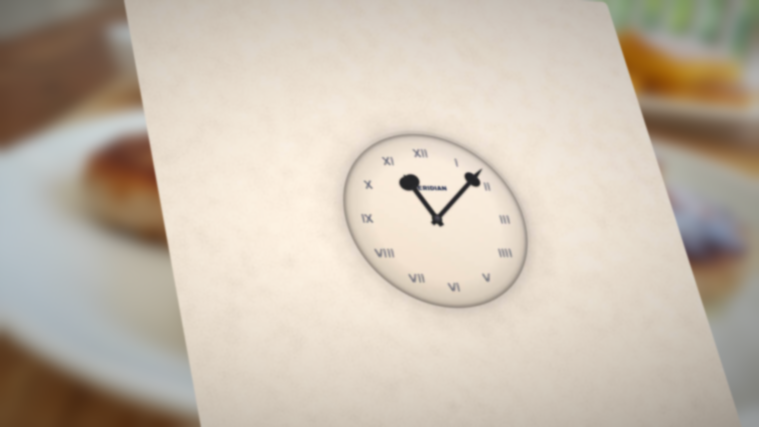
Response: 11:08
